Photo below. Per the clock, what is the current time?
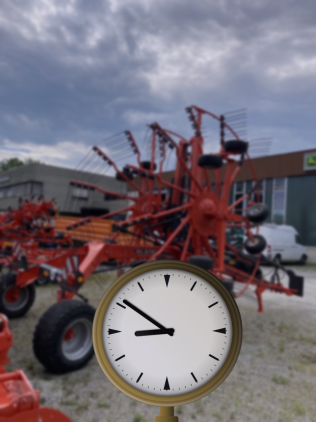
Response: 8:51
